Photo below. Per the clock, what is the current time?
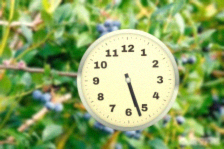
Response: 5:27
